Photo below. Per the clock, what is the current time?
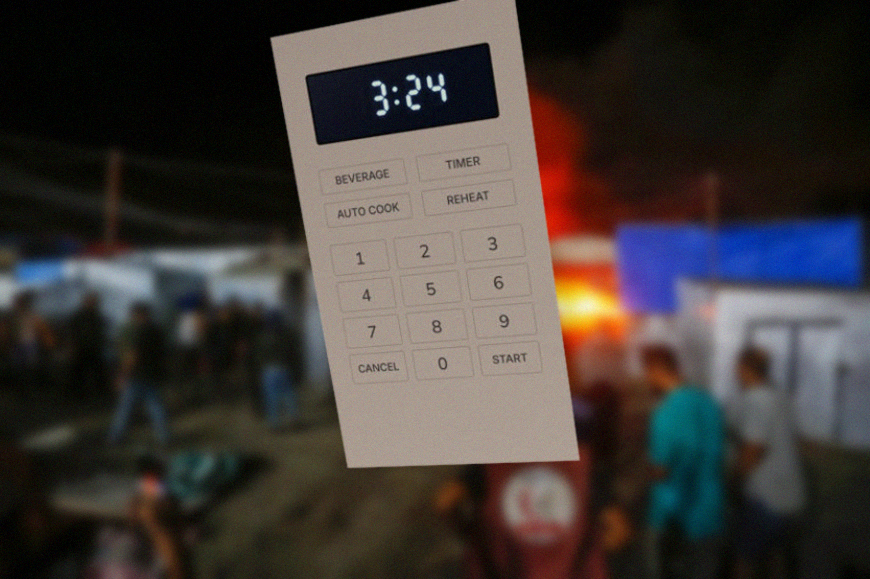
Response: 3:24
